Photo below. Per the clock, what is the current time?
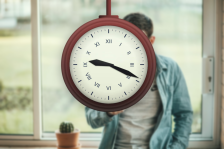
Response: 9:19
